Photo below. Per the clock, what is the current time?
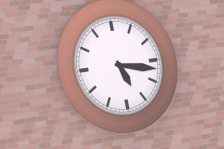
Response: 5:17
